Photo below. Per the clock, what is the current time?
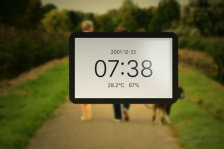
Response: 7:38
